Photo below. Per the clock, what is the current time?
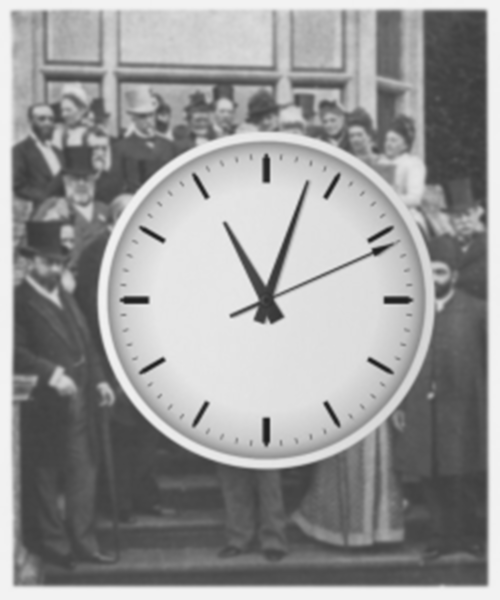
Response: 11:03:11
